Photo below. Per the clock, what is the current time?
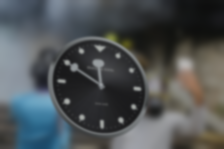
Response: 11:50
